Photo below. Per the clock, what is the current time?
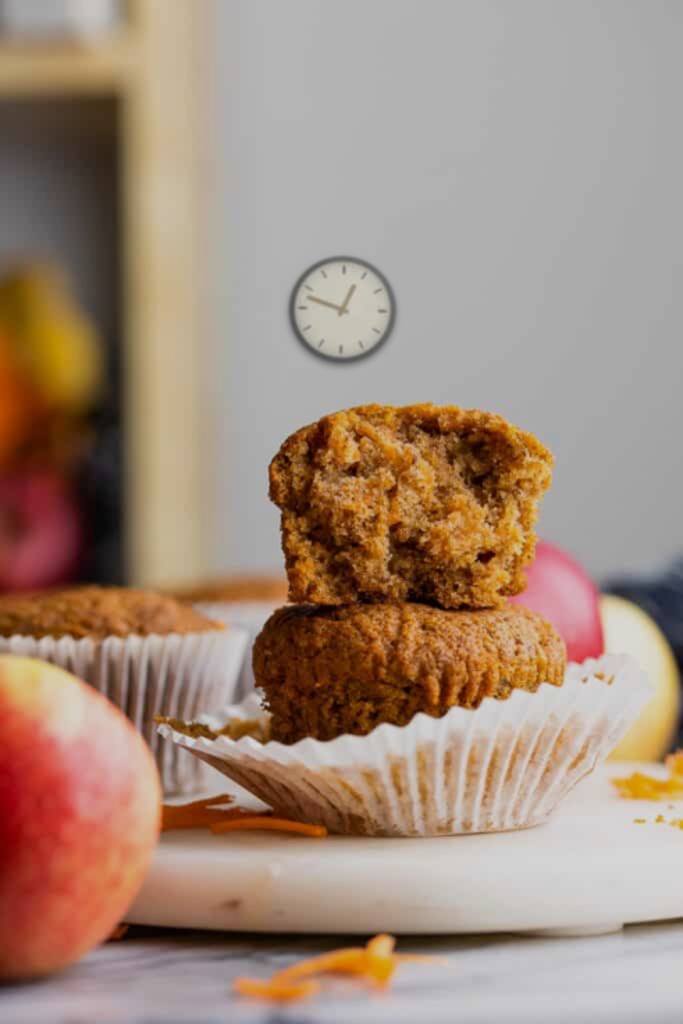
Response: 12:48
